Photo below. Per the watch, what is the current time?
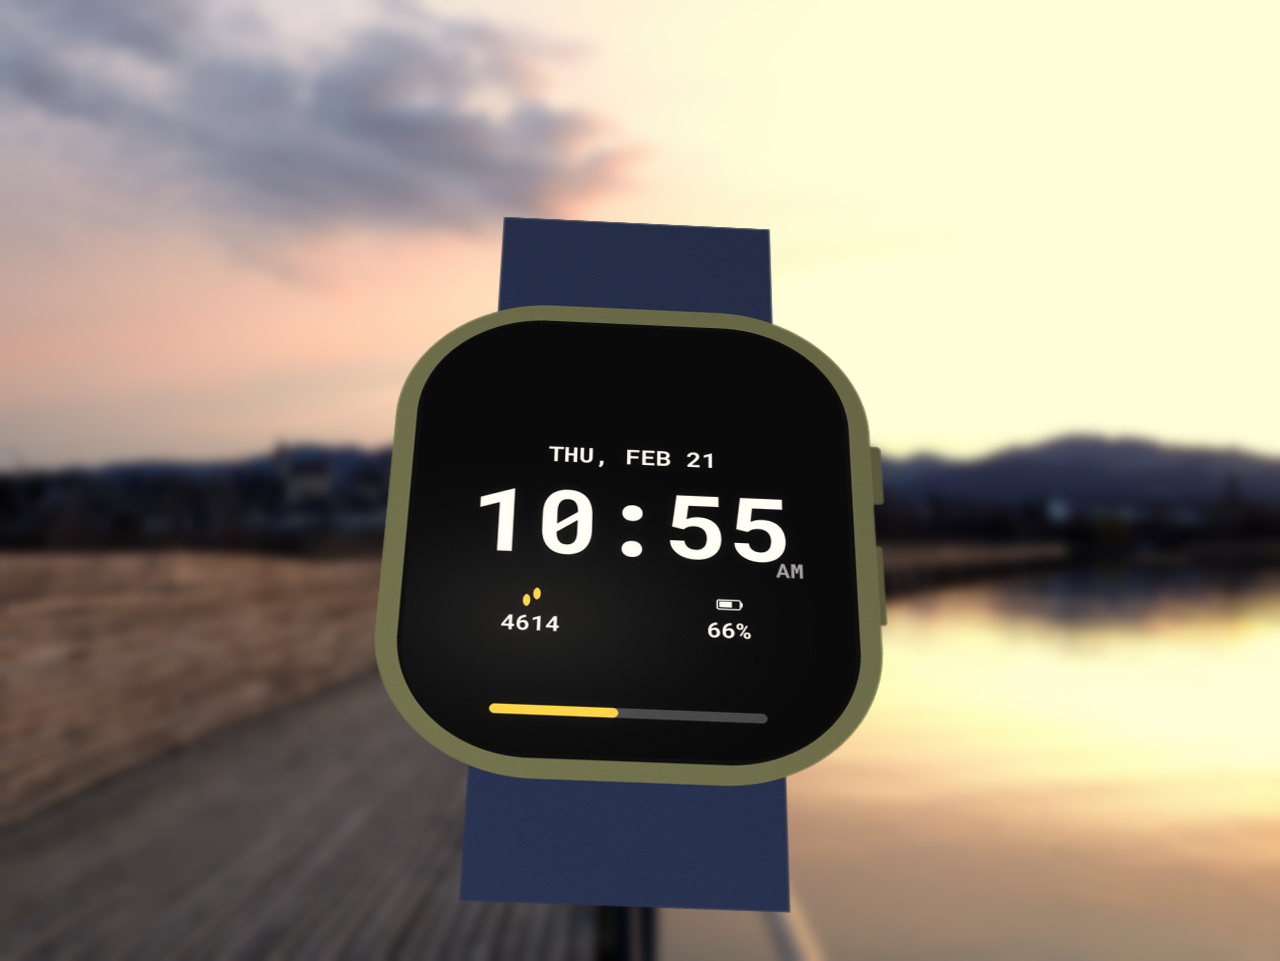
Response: 10:55
